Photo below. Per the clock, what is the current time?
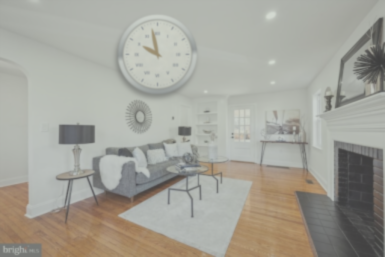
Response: 9:58
